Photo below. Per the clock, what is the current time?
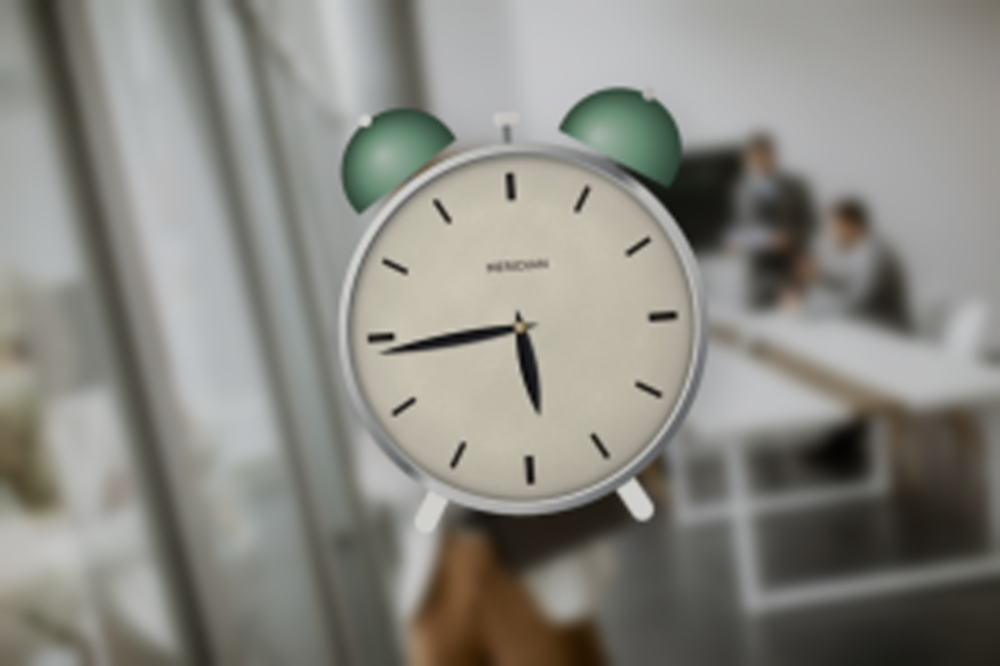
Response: 5:44
